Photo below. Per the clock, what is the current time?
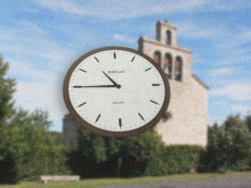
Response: 10:45
